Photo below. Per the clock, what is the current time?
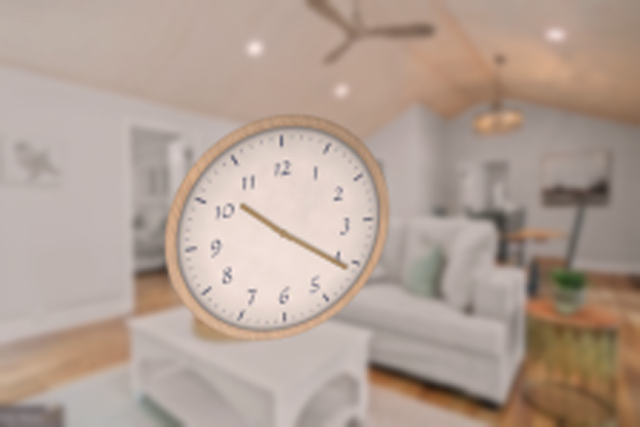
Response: 10:21
